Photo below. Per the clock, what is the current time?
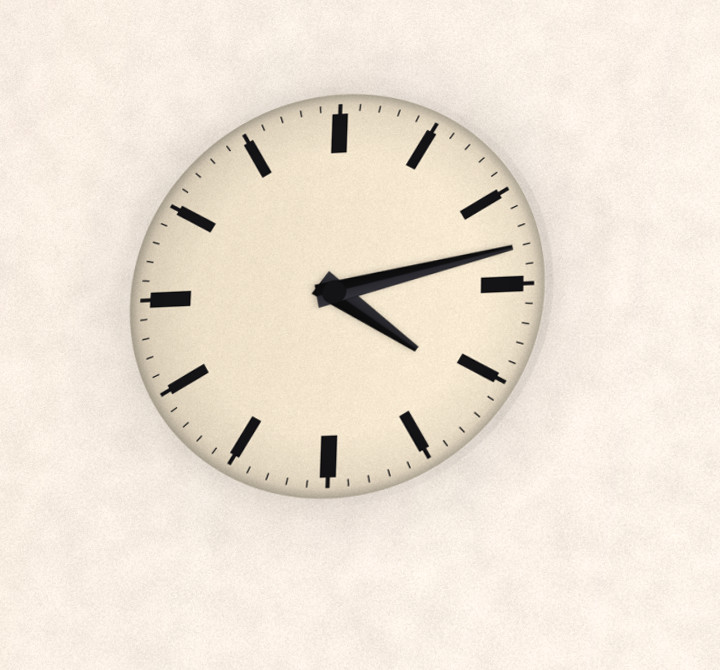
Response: 4:13
